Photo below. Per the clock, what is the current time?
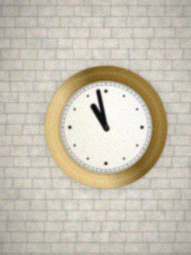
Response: 10:58
